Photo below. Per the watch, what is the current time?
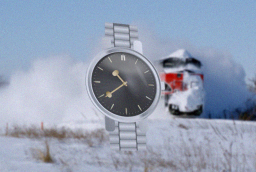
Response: 10:39
